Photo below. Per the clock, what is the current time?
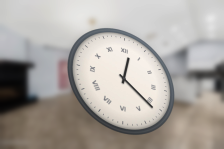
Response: 12:21
